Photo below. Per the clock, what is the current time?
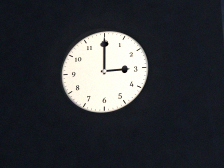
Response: 3:00
